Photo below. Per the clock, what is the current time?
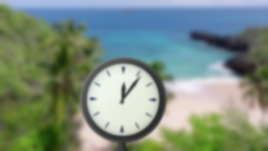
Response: 12:06
